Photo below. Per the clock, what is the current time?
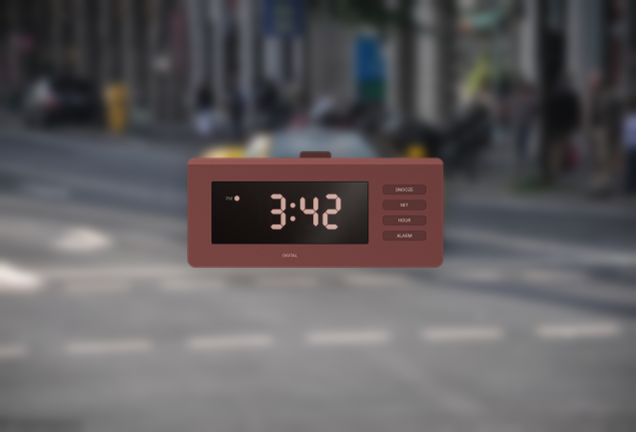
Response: 3:42
